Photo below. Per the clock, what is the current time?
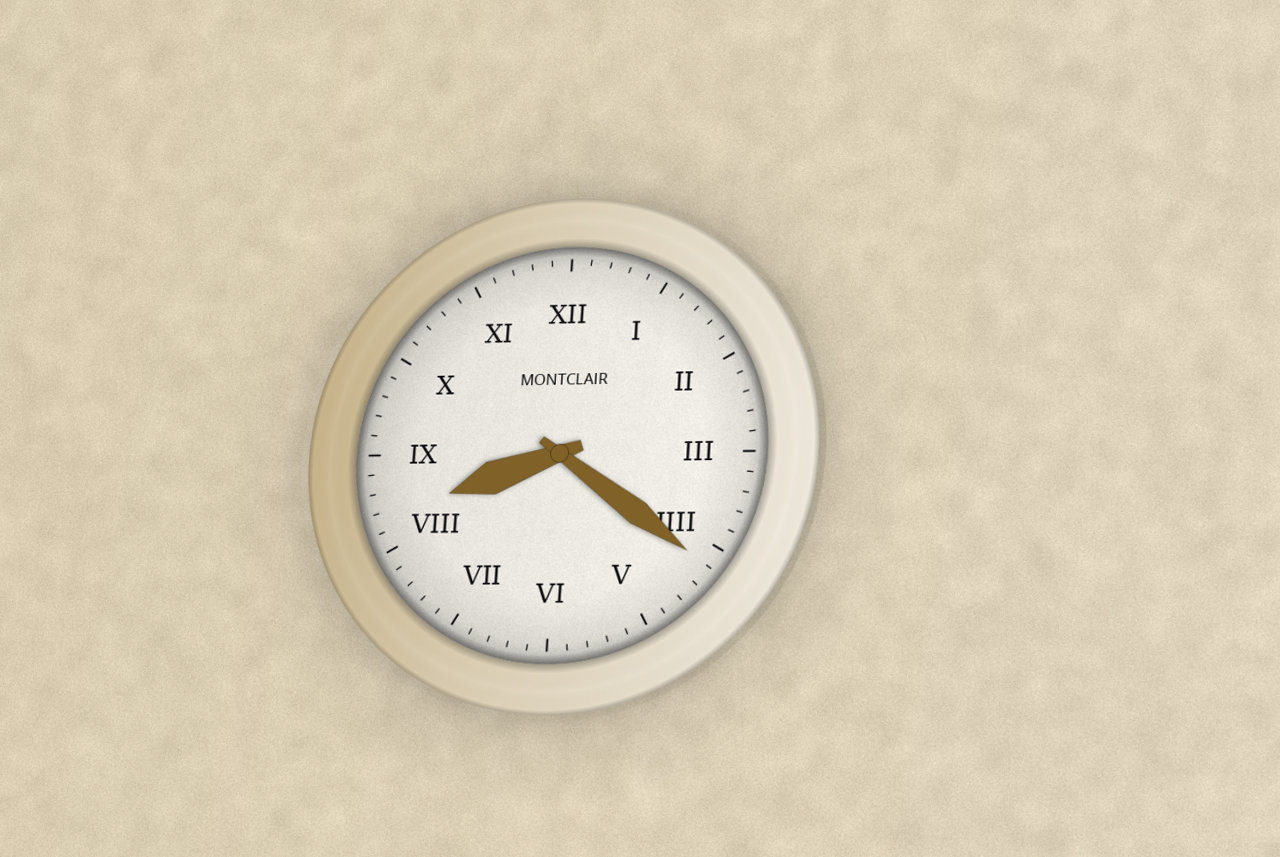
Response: 8:21
